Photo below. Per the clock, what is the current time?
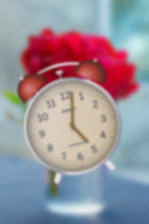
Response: 5:02
